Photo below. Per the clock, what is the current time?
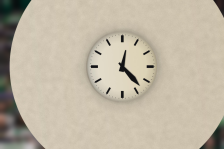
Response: 12:23
